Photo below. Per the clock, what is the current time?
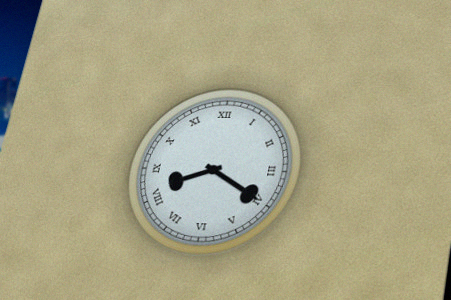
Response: 8:20
